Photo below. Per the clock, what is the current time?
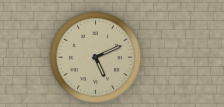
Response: 5:11
